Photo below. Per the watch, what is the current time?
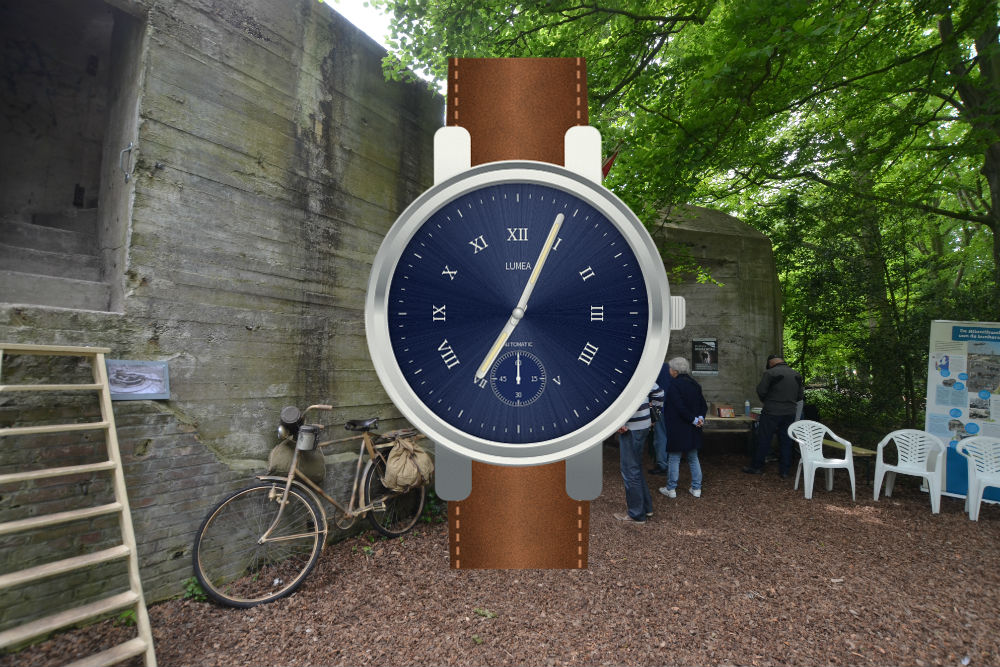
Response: 7:04
